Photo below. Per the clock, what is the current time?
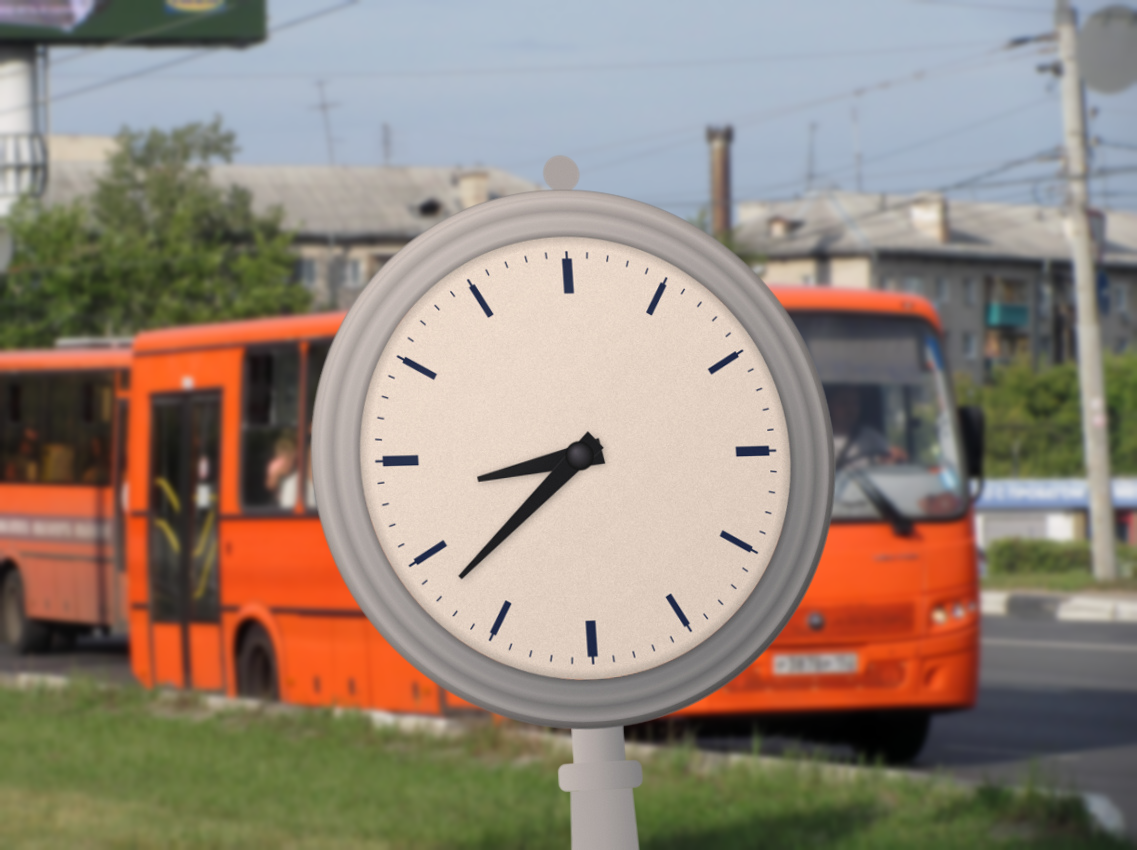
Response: 8:38
